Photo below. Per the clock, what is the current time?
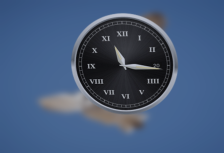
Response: 11:16
